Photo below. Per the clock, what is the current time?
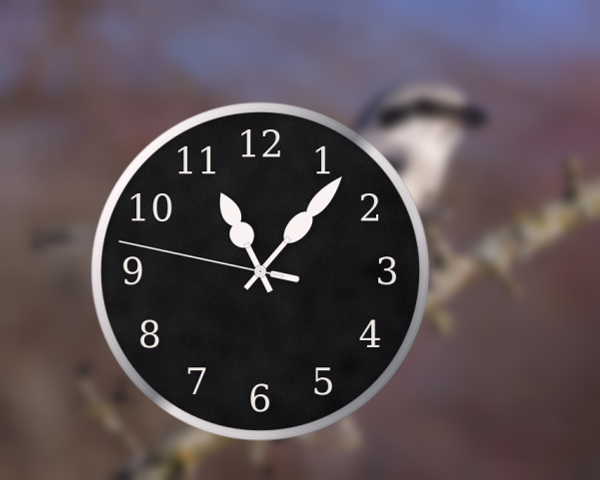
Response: 11:06:47
